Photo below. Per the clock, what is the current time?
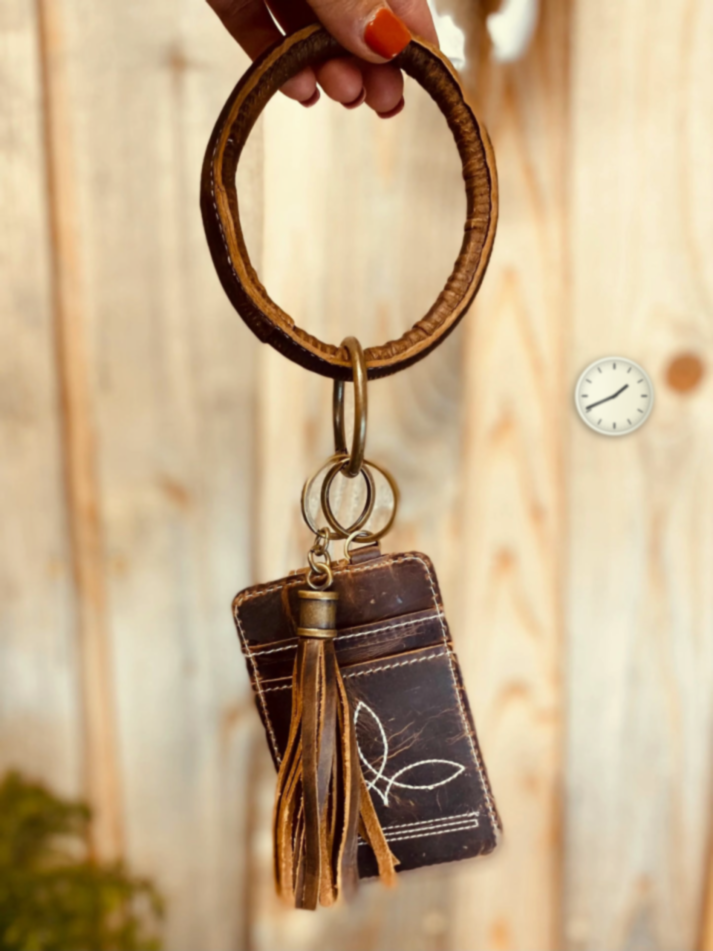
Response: 1:41
